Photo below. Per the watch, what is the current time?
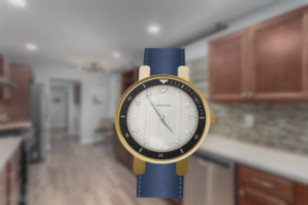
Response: 4:54
